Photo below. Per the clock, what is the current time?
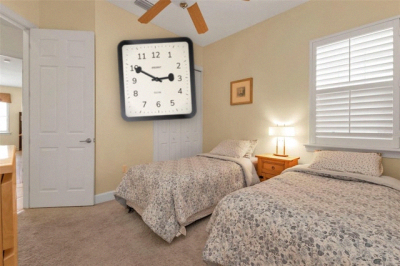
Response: 2:50
